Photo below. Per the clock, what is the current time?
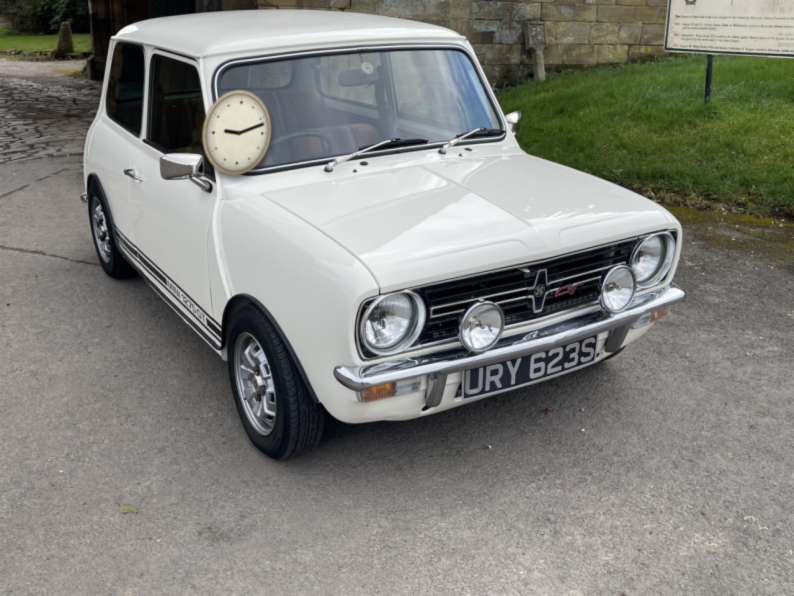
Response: 9:12
